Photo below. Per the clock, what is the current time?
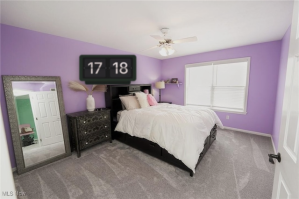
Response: 17:18
